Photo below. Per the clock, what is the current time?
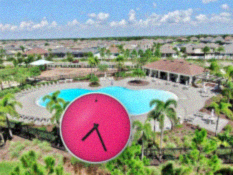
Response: 7:26
